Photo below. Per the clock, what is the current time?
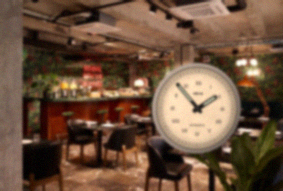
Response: 1:53
